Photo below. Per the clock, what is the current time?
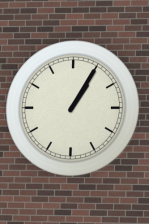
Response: 1:05
